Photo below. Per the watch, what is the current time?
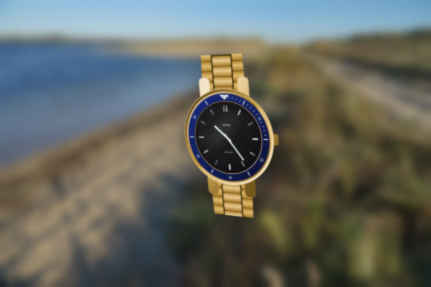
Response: 10:24
